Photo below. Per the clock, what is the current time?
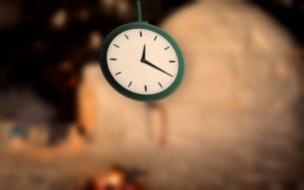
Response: 12:20
